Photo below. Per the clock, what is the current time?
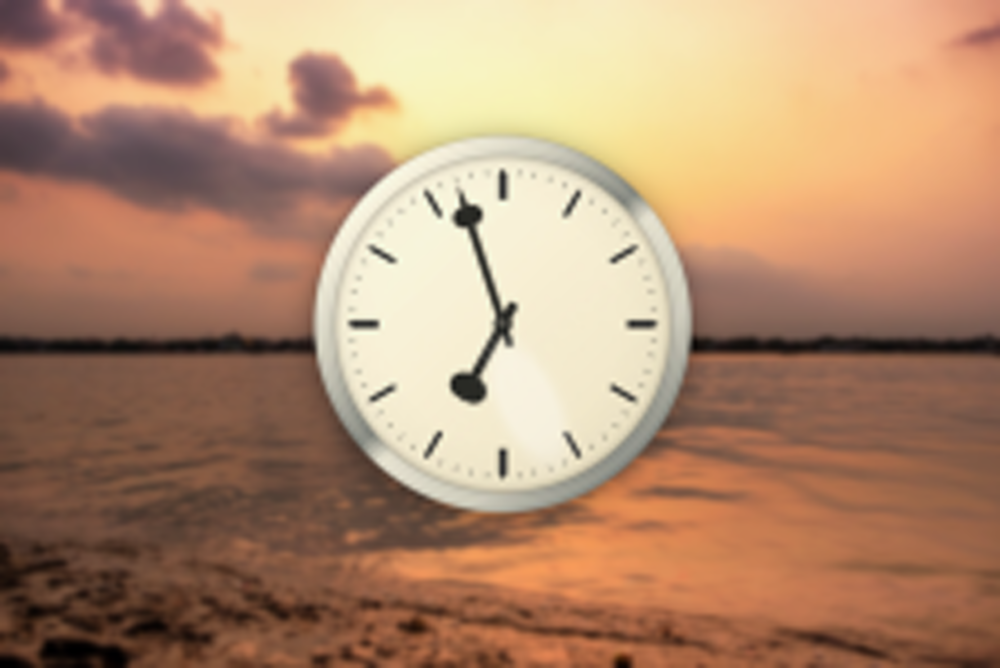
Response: 6:57
